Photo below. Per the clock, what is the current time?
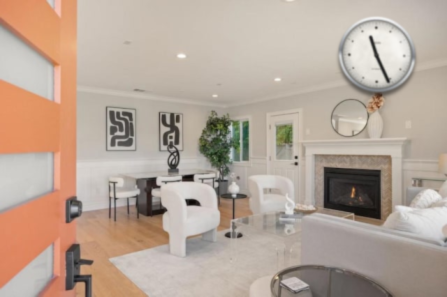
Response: 11:26
